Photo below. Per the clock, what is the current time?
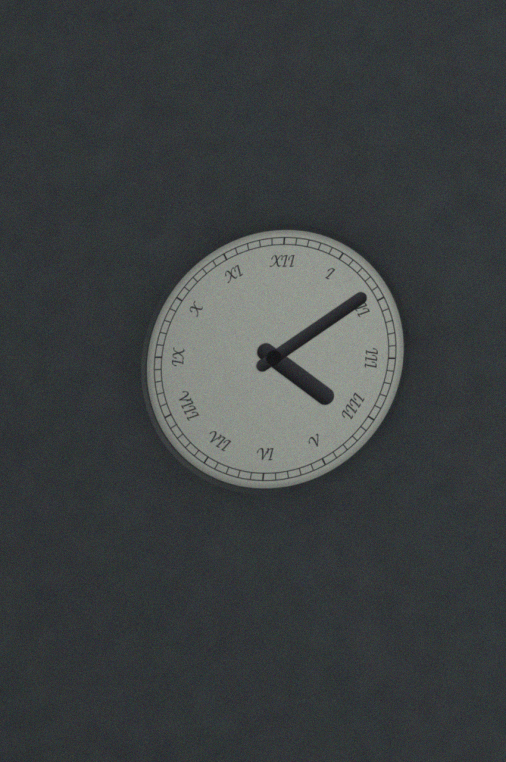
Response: 4:09
